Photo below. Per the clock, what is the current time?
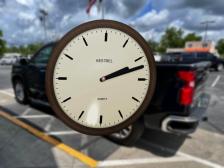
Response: 2:12
